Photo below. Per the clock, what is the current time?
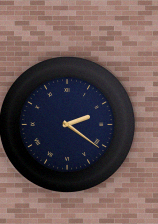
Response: 2:21
